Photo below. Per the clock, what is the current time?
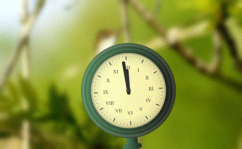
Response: 11:59
